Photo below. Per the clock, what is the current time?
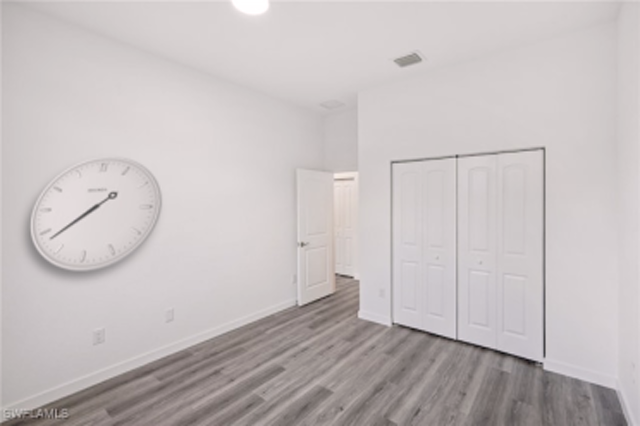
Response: 1:38
